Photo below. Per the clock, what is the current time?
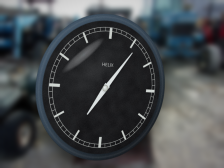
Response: 7:06
